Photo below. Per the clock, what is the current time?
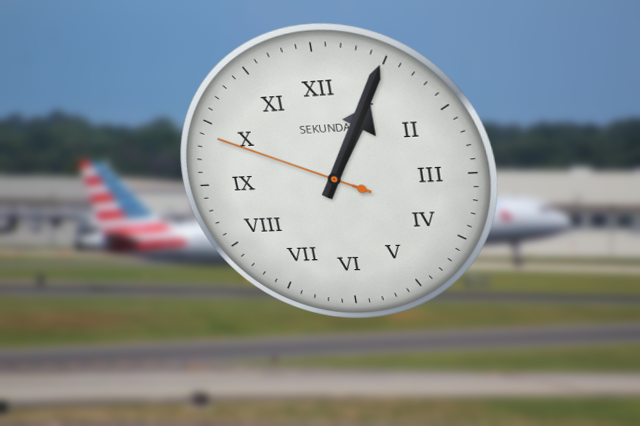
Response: 1:04:49
